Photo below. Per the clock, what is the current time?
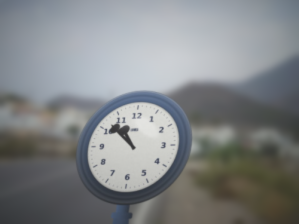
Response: 10:52
